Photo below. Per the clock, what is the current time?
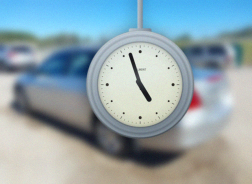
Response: 4:57
